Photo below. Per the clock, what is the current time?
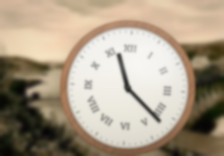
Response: 11:22
